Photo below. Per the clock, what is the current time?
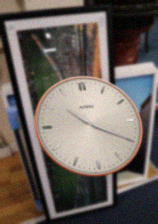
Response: 10:20
